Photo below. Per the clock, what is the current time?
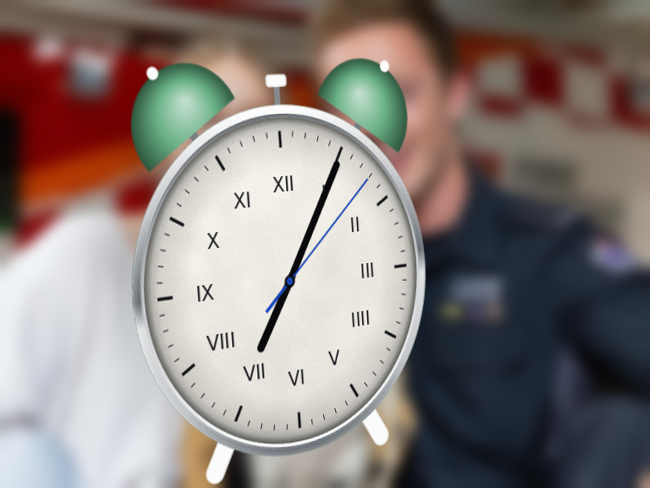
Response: 7:05:08
